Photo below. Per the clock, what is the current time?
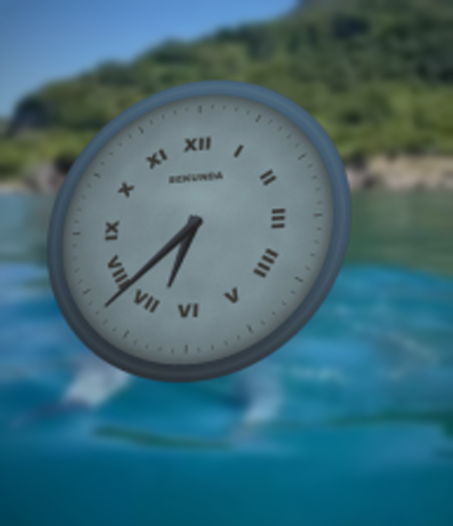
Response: 6:38
